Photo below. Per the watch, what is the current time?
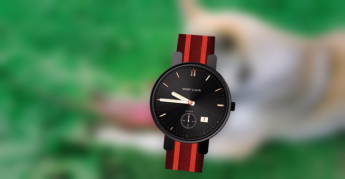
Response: 9:45
